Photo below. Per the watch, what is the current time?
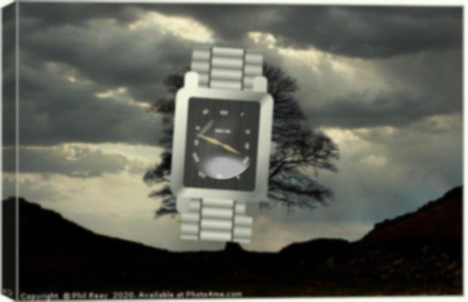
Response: 3:48
